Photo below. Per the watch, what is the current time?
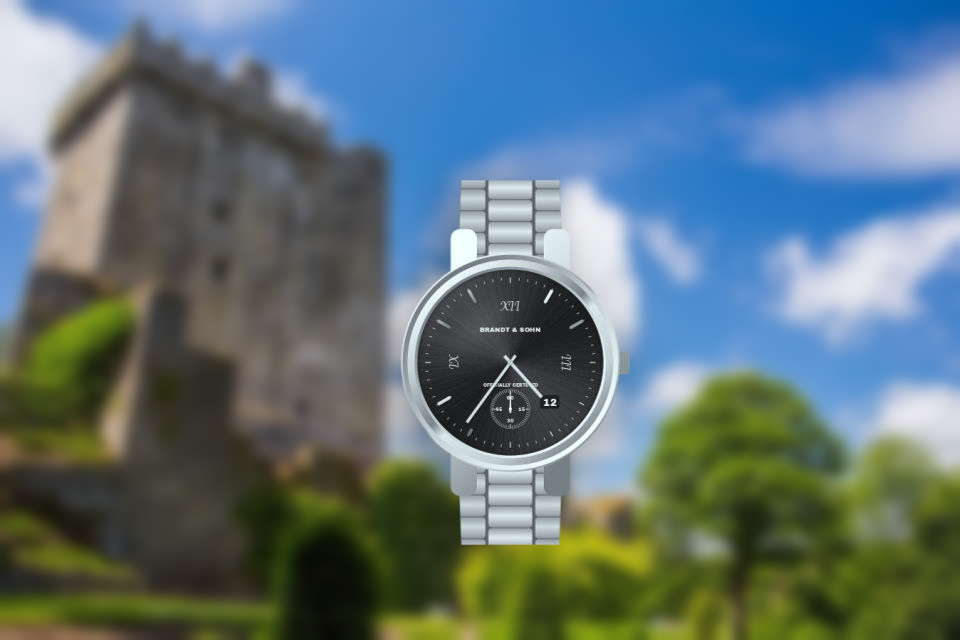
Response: 4:36
